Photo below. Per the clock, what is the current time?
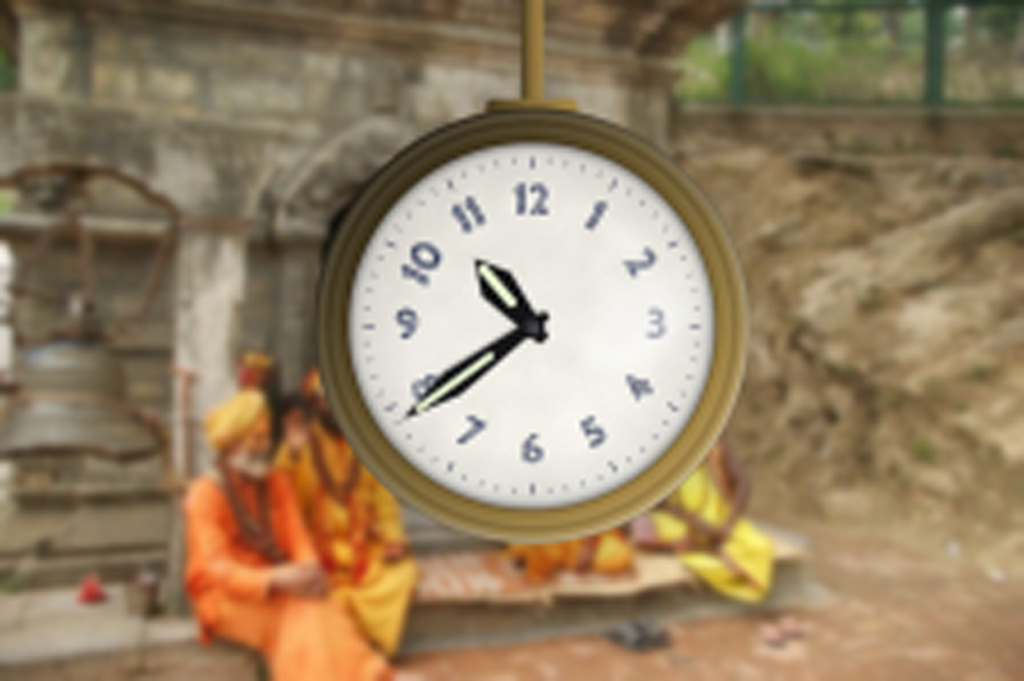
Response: 10:39
